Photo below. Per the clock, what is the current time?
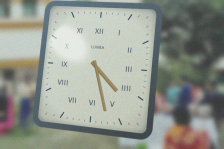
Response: 4:27
